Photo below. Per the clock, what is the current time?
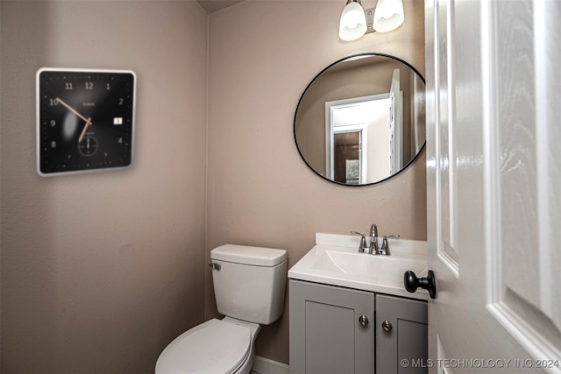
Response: 6:51
